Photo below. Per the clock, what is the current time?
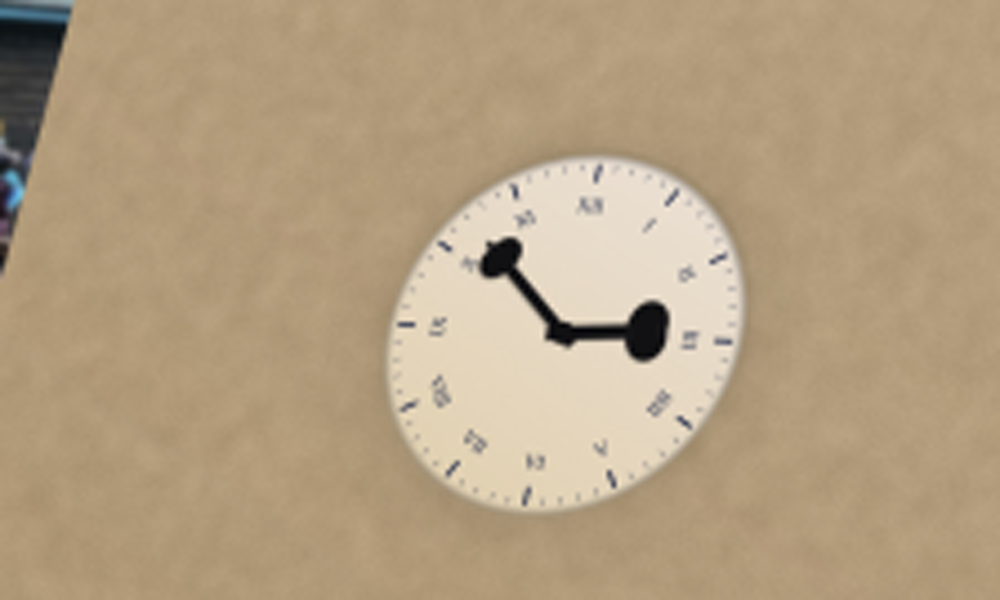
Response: 2:52
